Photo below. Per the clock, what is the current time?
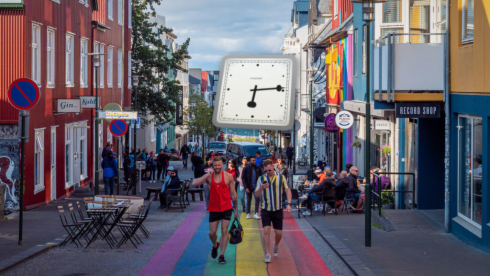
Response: 6:14
